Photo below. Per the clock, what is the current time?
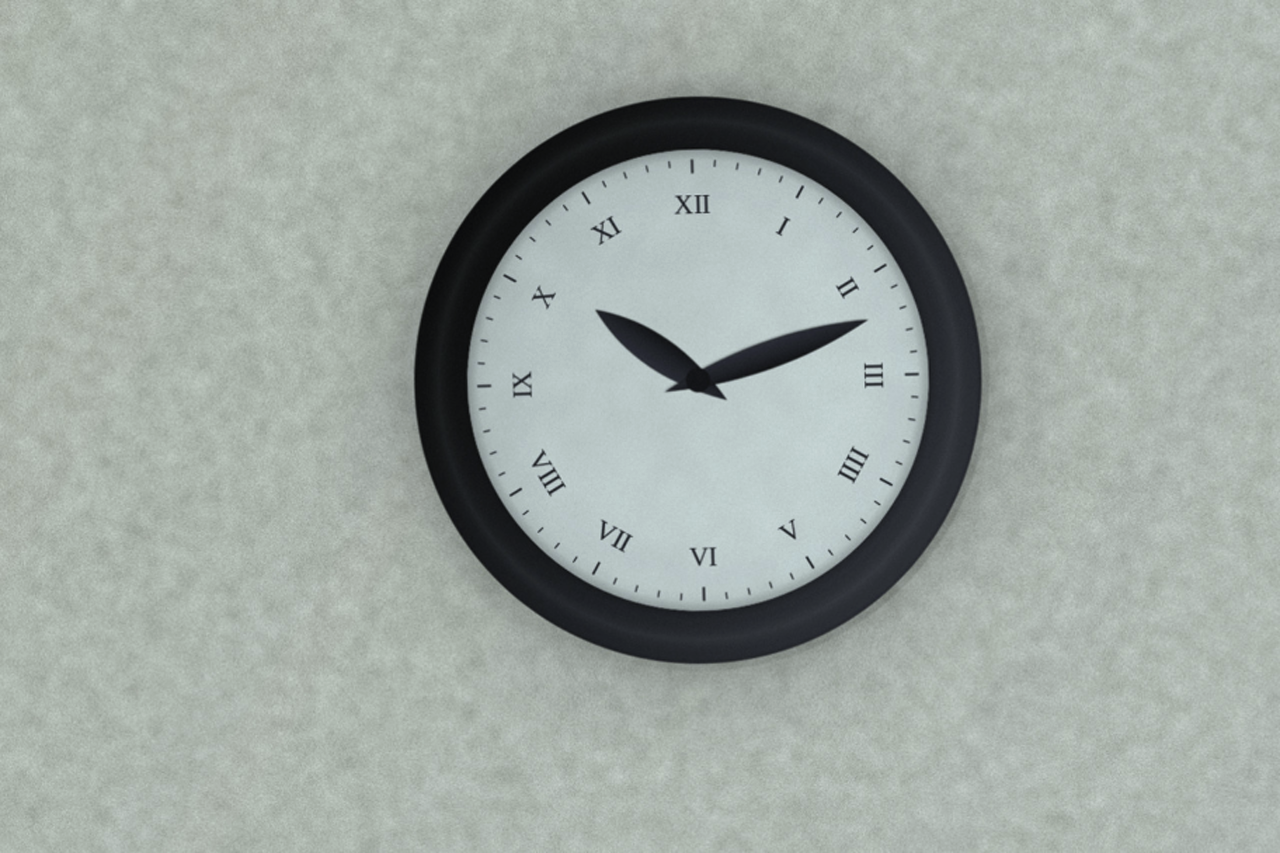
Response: 10:12
